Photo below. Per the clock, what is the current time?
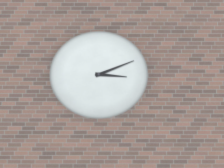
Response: 3:11
